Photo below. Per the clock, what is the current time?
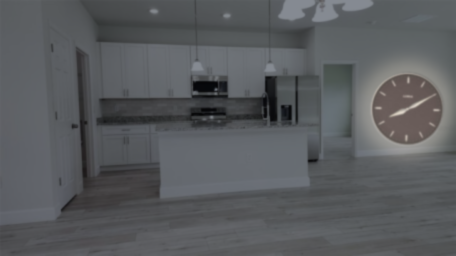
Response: 8:10
